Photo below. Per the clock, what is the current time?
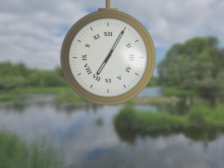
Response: 7:05
